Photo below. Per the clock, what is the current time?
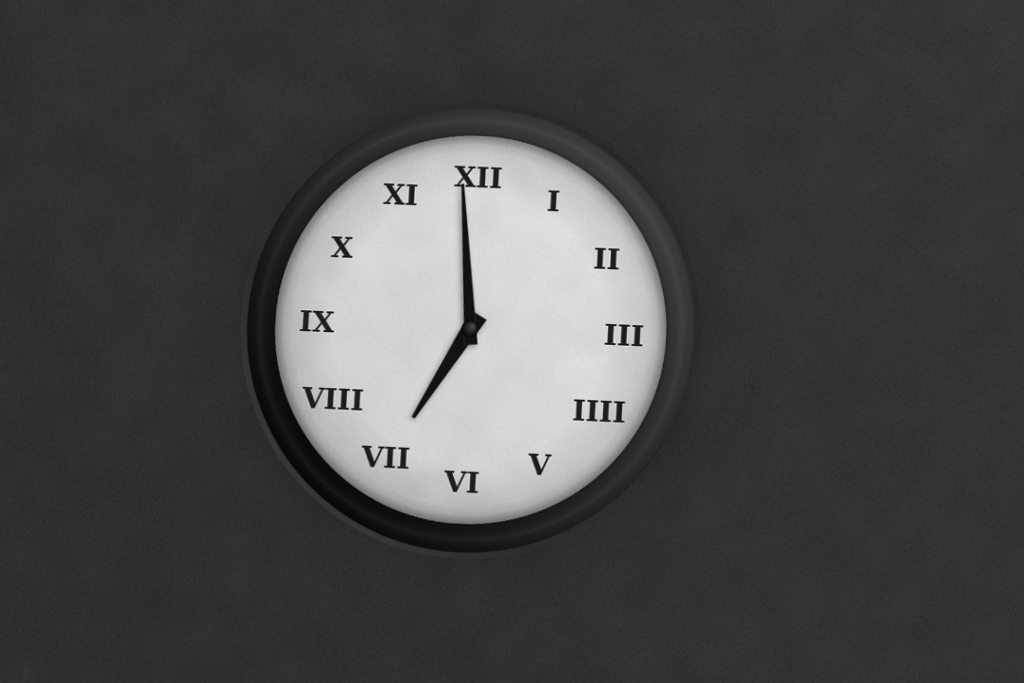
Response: 6:59
